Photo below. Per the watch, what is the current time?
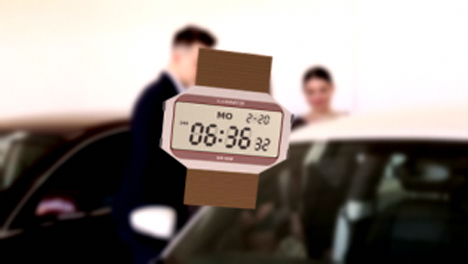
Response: 6:36:32
